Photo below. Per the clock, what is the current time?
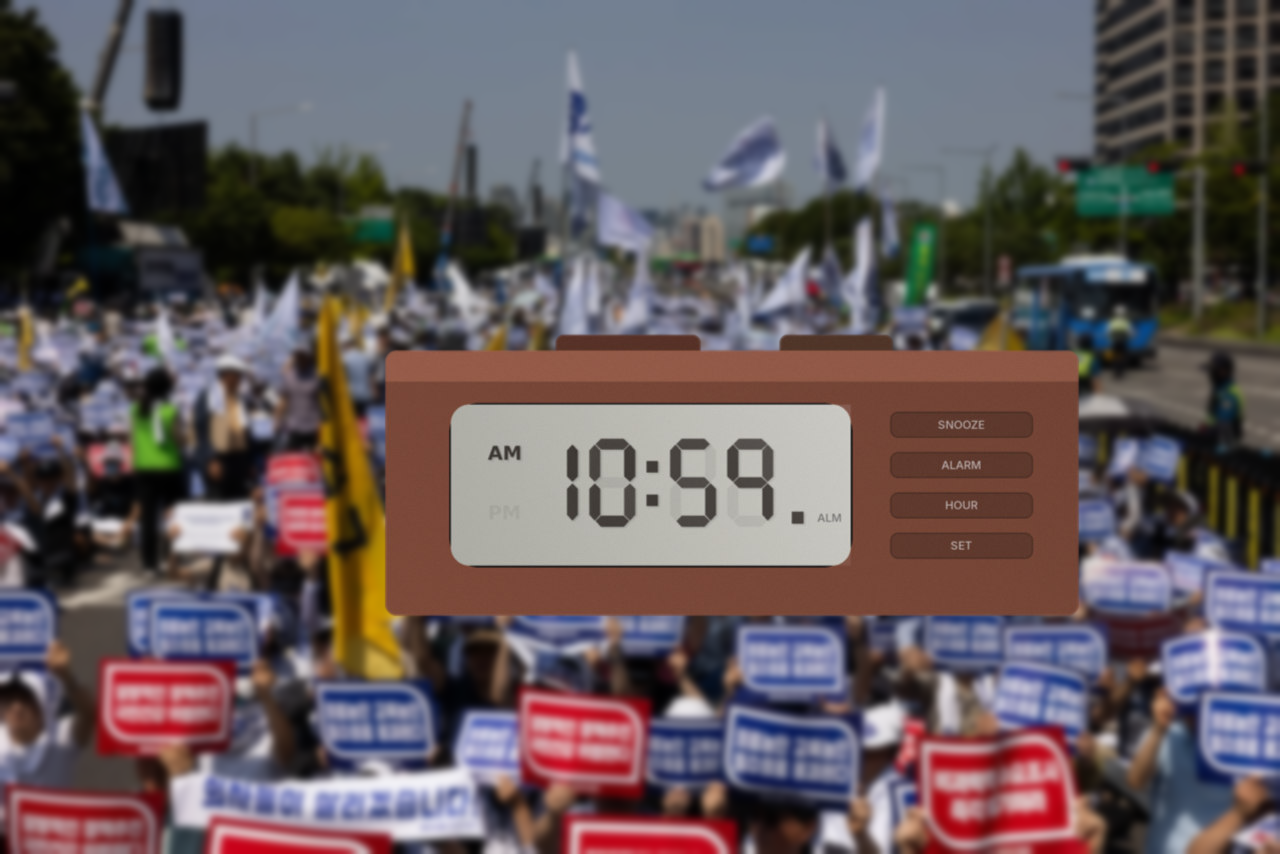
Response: 10:59
